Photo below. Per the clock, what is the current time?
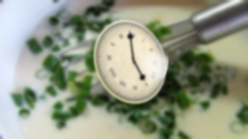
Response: 4:59
